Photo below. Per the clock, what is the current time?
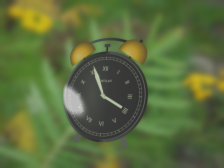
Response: 3:56
